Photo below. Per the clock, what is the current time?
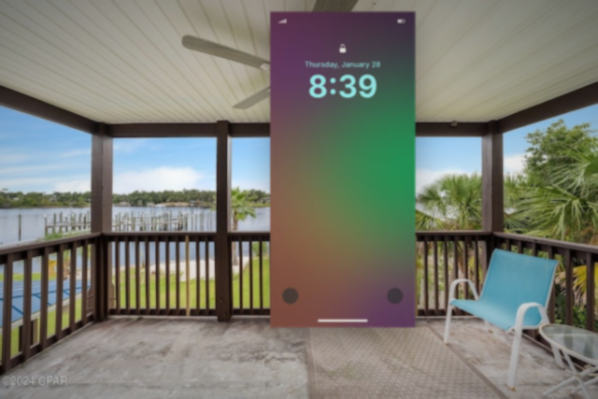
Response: 8:39
